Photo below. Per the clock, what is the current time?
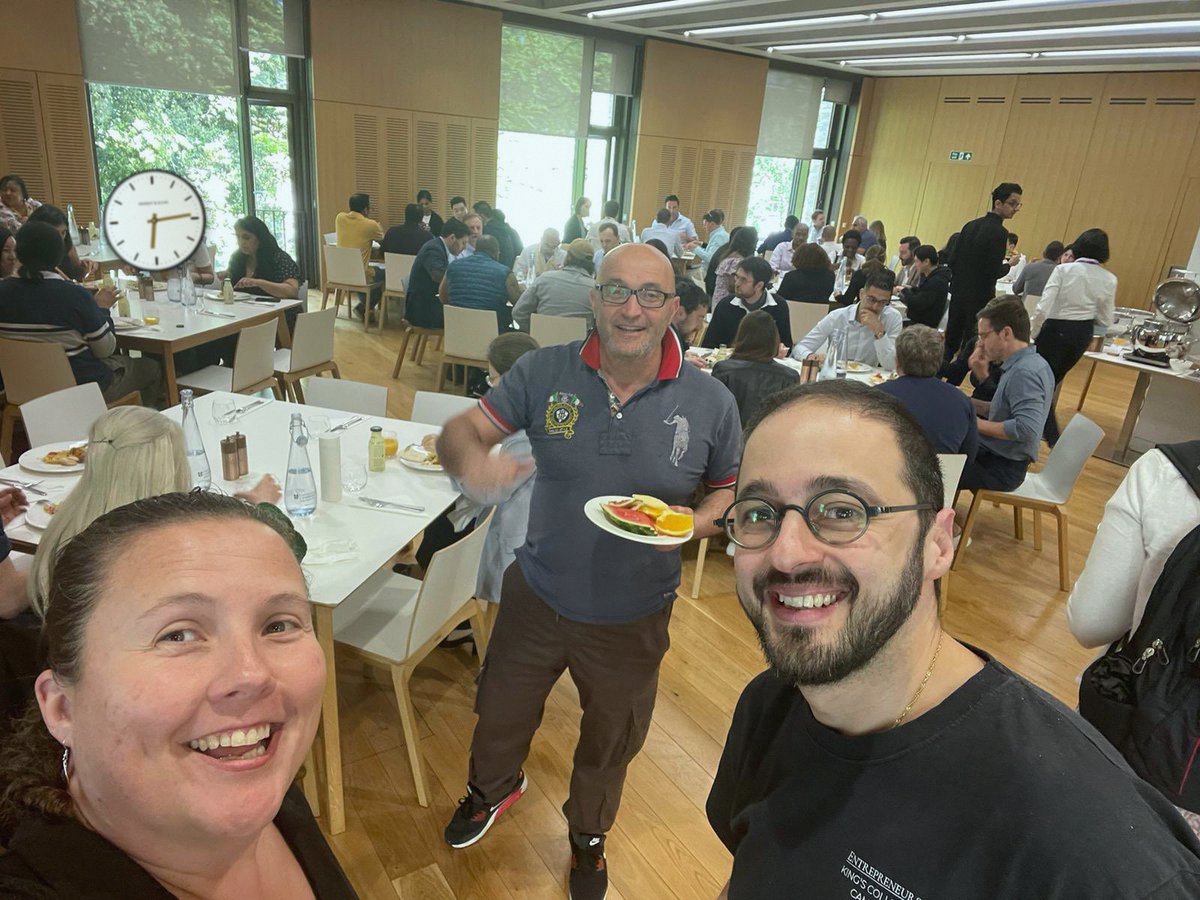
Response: 6:14
